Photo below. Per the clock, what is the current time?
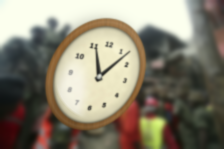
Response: 11:07
